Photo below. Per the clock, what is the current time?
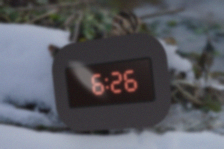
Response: 6:26
